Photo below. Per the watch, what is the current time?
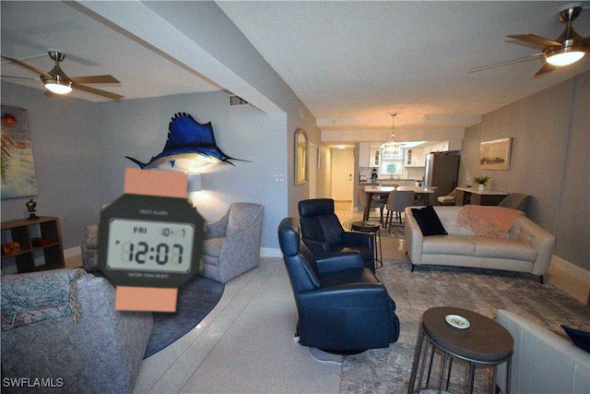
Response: 12:07
